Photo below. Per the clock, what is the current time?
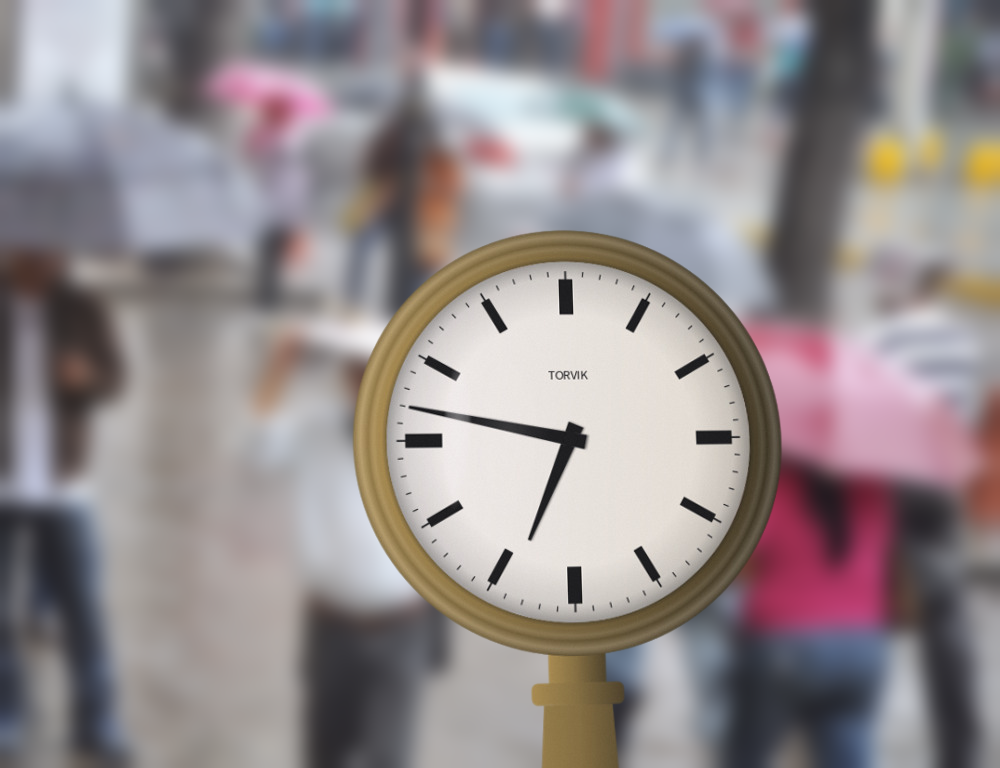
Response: 6:47
